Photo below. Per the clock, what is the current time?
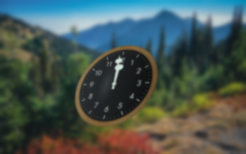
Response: 11:59
